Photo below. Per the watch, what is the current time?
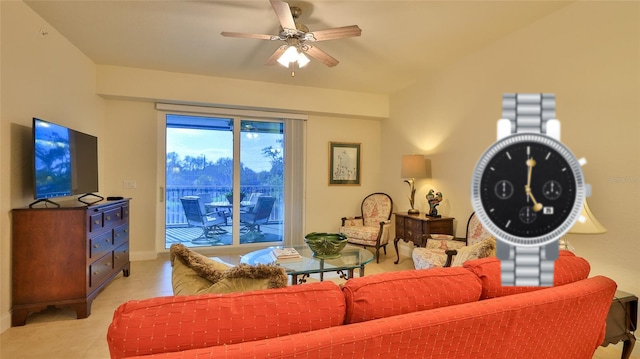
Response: 5:01
